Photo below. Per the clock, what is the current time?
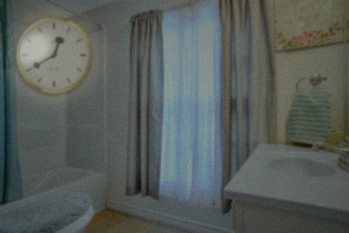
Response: 12:40
